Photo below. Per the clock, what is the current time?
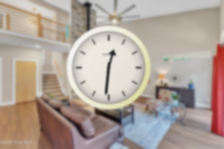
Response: 12:31
